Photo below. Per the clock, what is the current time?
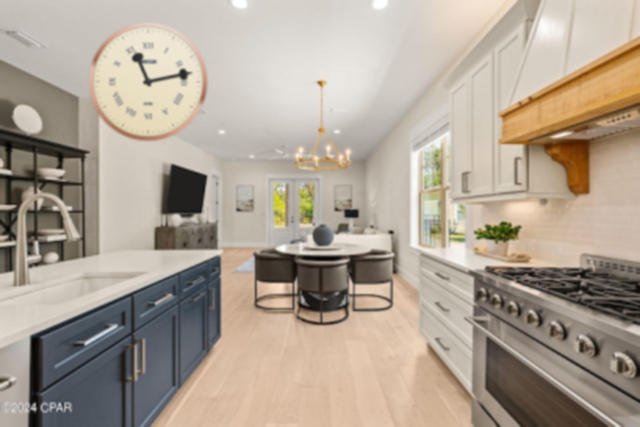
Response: 11:13
